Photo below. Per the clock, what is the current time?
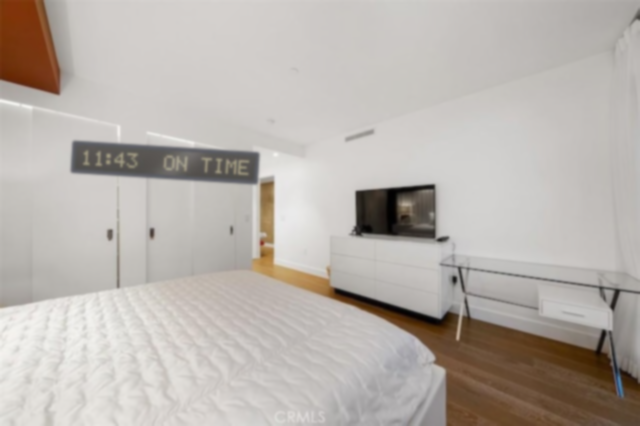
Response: 11:43
